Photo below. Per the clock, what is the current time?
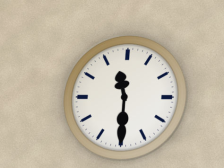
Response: 11:30
